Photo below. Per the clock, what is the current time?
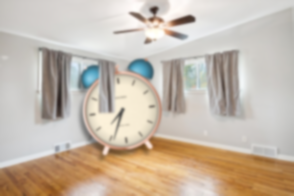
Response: 7:34
